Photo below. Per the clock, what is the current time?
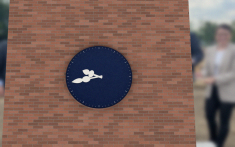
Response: 9:43
